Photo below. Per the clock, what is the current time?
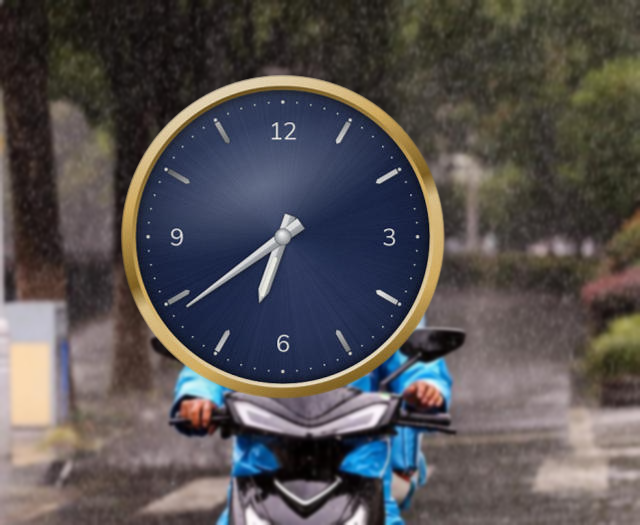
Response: 6:39
